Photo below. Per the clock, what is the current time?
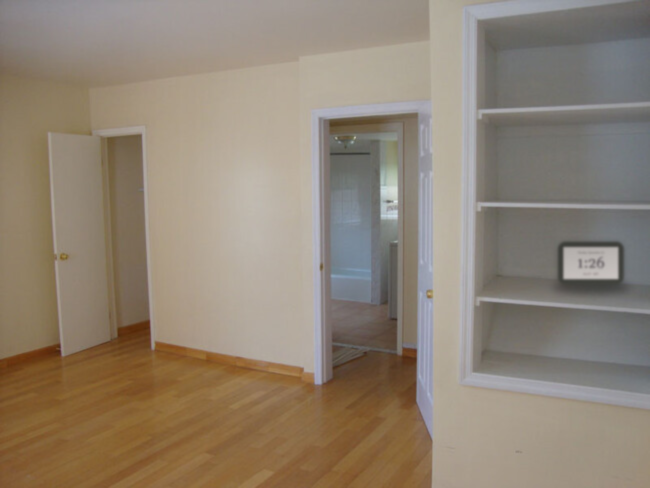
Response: 1:26
